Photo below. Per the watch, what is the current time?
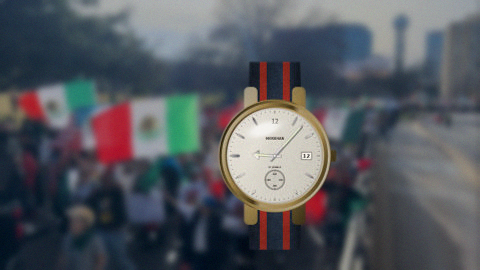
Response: 9:07
